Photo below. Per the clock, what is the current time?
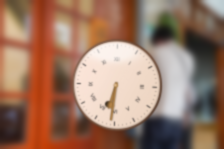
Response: 6:31
